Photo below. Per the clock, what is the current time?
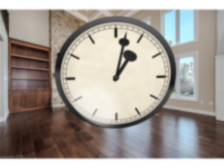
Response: 1:02
